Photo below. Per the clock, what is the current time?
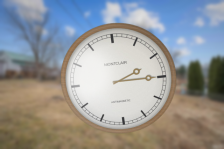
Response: 2:15
